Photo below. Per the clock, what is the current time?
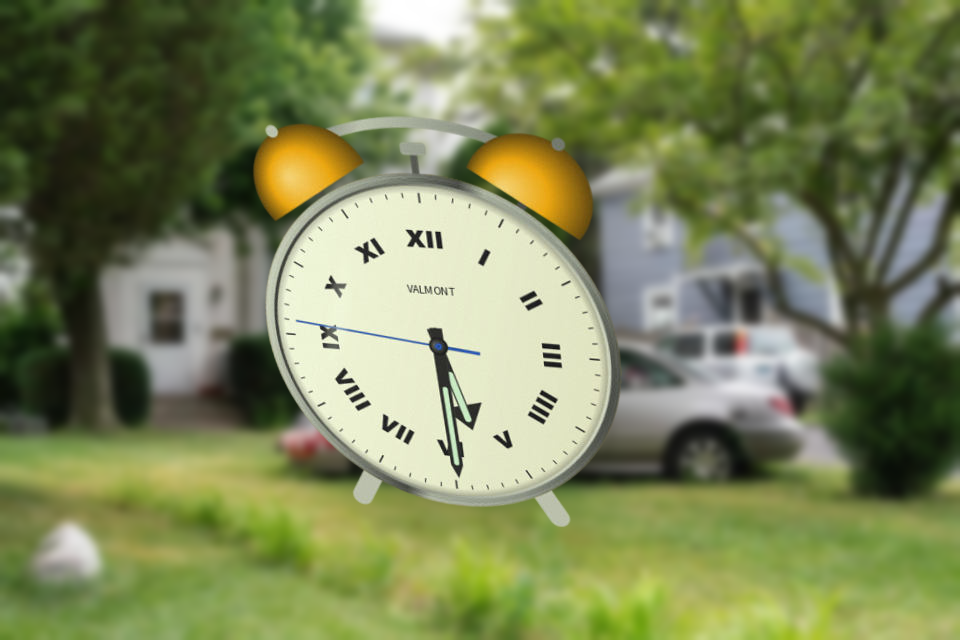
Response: 5:29:46
